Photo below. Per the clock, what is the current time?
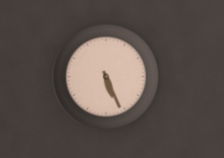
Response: 5:26
